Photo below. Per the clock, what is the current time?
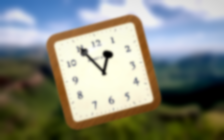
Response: 12:55
